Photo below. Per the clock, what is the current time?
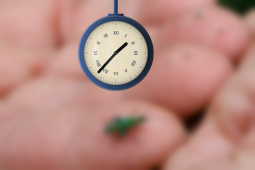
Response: 1:37
